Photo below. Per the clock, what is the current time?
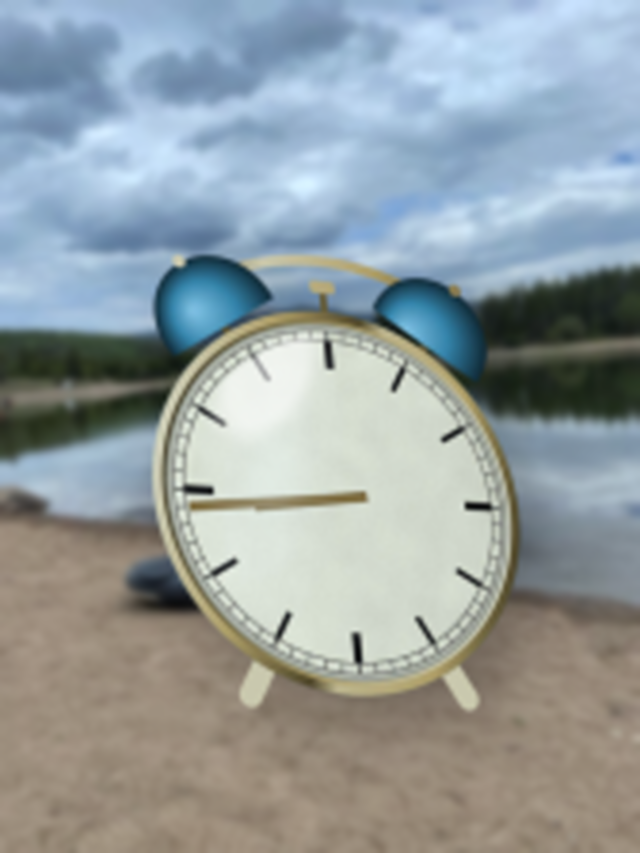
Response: 8:44
